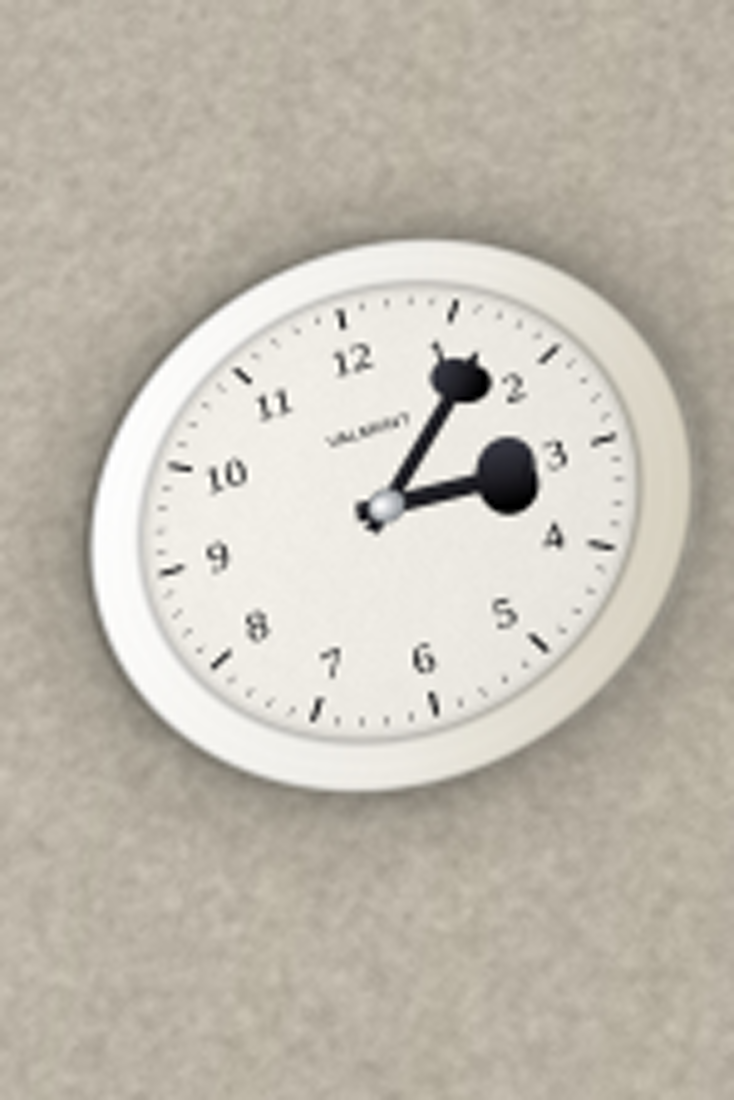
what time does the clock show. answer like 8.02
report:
3.07
